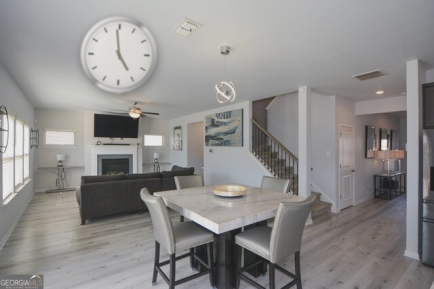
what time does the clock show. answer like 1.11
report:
4.59
